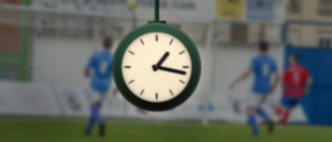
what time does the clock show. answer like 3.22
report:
1.17
